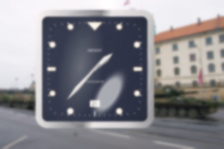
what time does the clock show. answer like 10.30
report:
1.37
